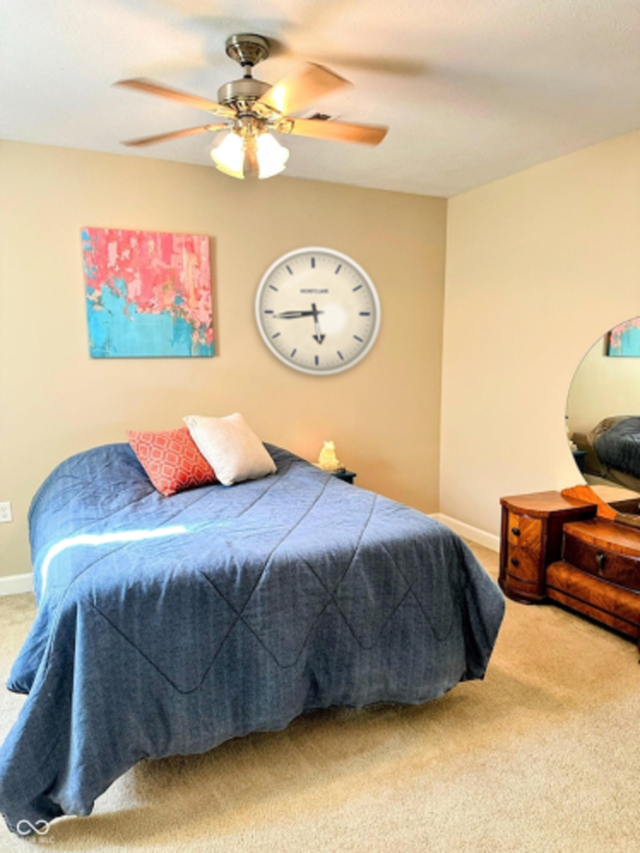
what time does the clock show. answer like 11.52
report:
5.44
